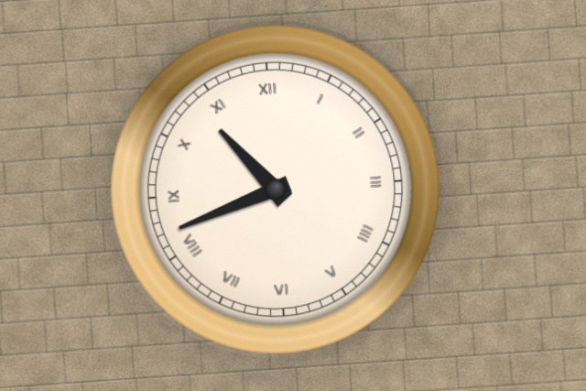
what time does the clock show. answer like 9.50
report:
10.42
